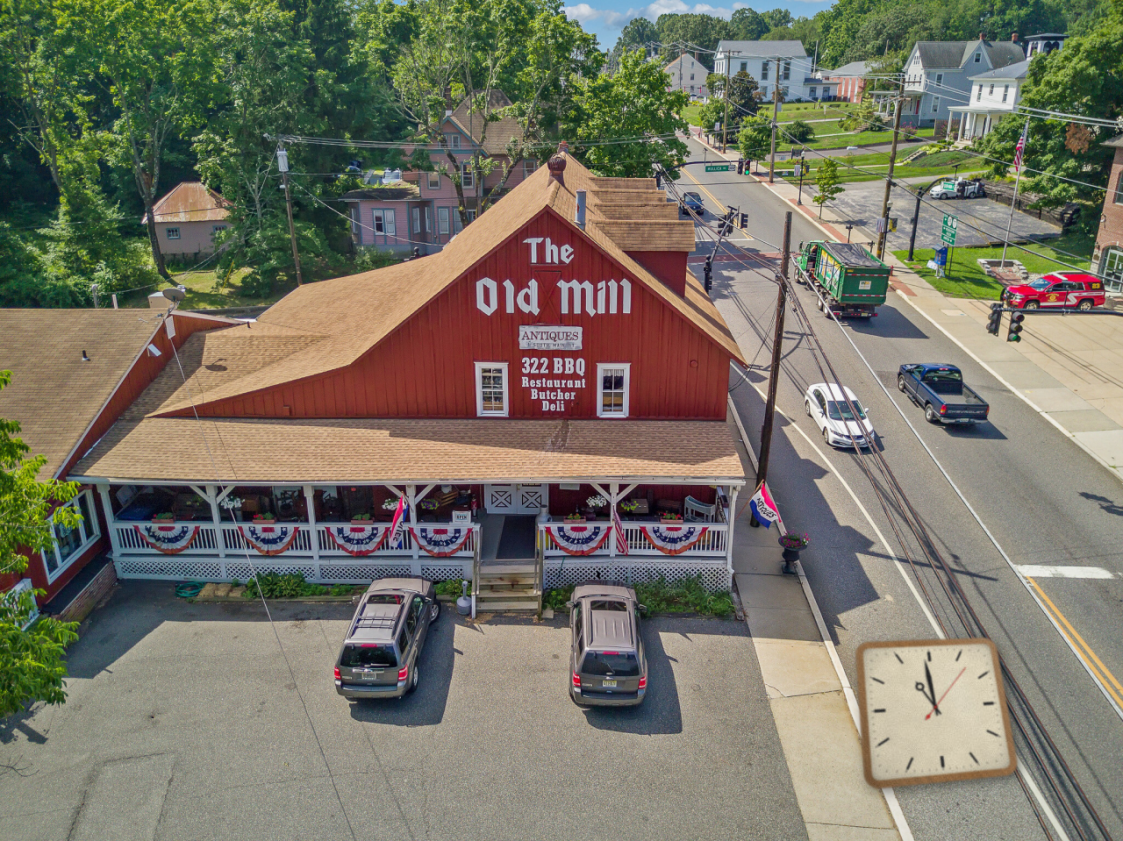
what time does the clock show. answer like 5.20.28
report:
10.59.07
